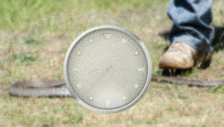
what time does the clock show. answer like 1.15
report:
8.37
